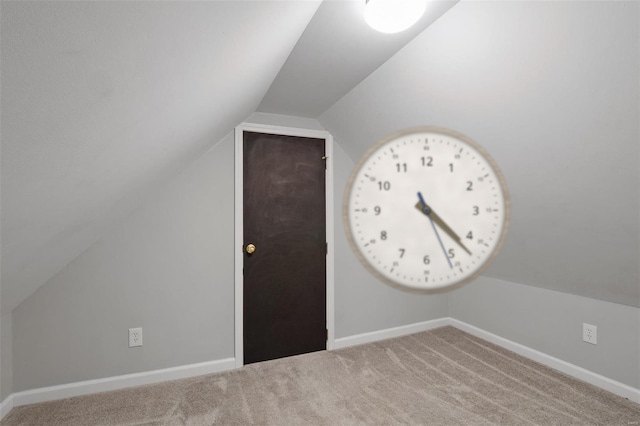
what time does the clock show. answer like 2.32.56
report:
4.22.26
